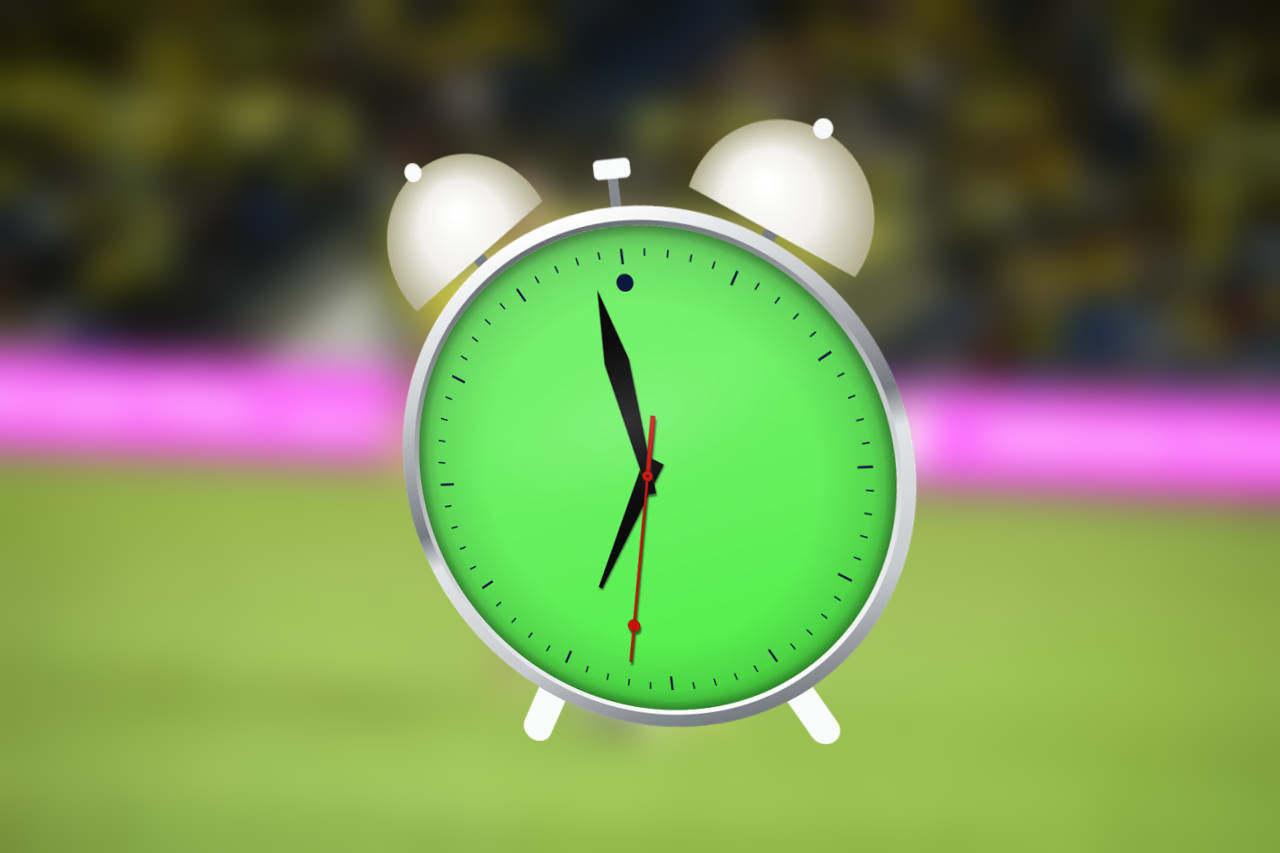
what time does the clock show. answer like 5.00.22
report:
6.58.32
